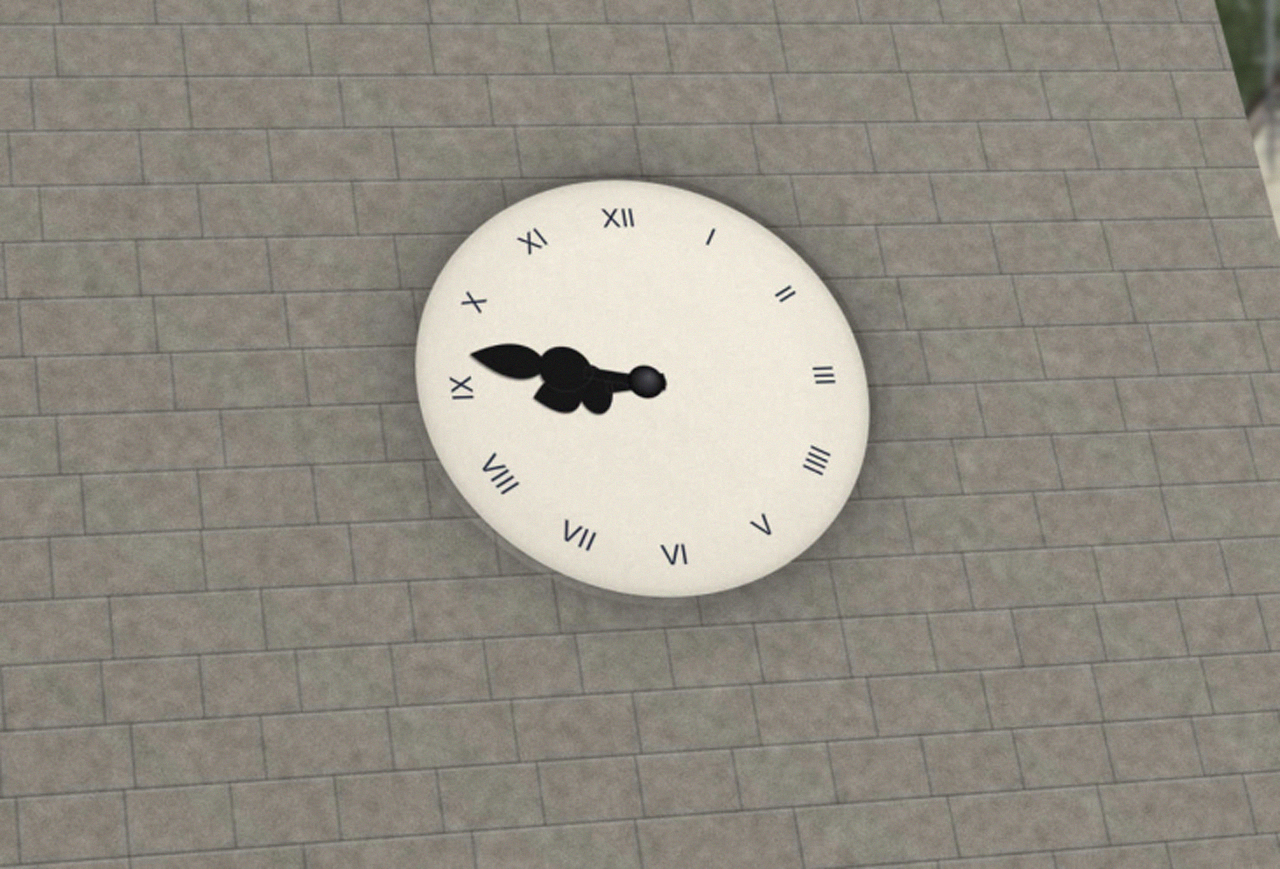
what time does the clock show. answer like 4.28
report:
8.47
